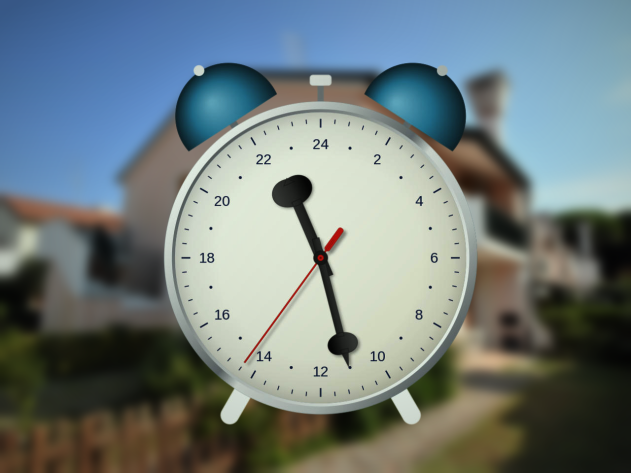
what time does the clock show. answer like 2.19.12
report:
22.27.36
